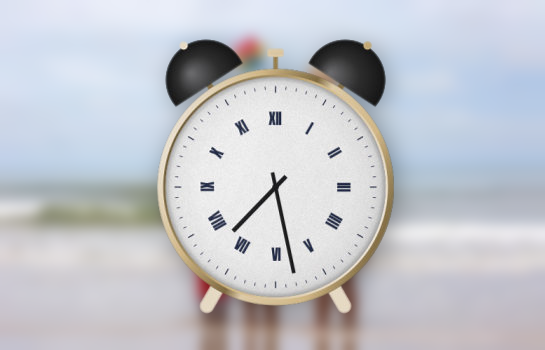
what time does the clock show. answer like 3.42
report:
7.28
